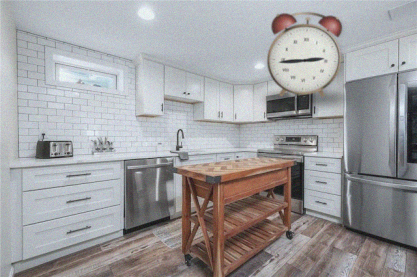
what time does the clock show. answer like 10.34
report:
2.44
